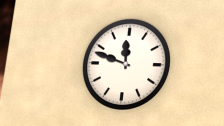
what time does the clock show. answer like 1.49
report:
11.48
